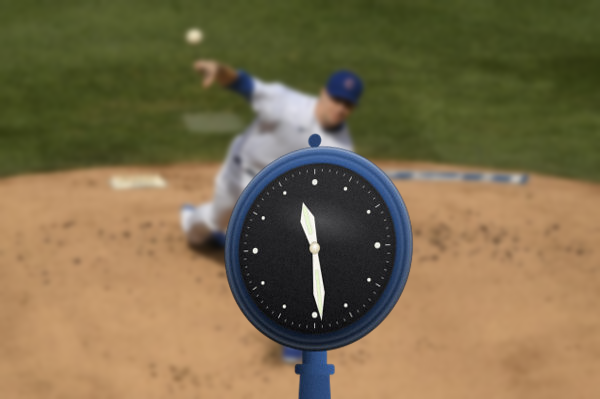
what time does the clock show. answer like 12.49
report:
11.29
